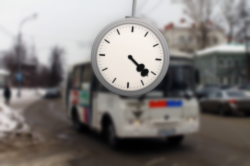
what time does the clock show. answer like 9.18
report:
4.22
